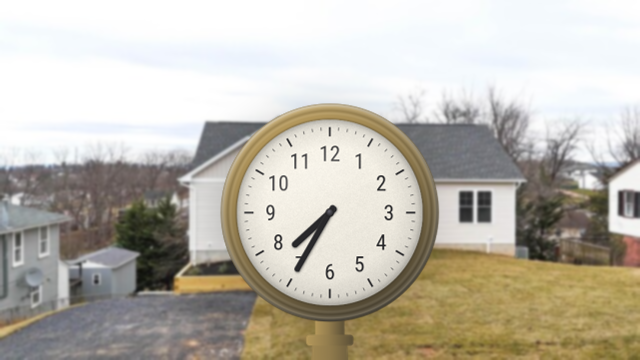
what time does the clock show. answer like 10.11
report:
7.35
